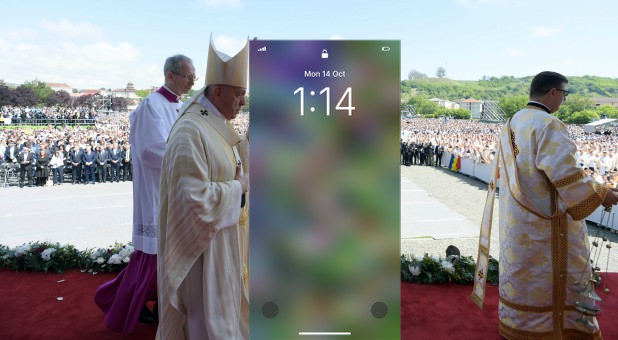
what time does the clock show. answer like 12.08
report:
1.14
